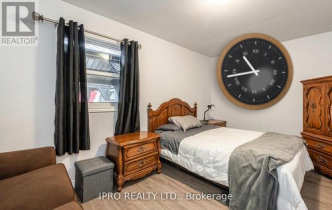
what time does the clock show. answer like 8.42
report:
10.43
